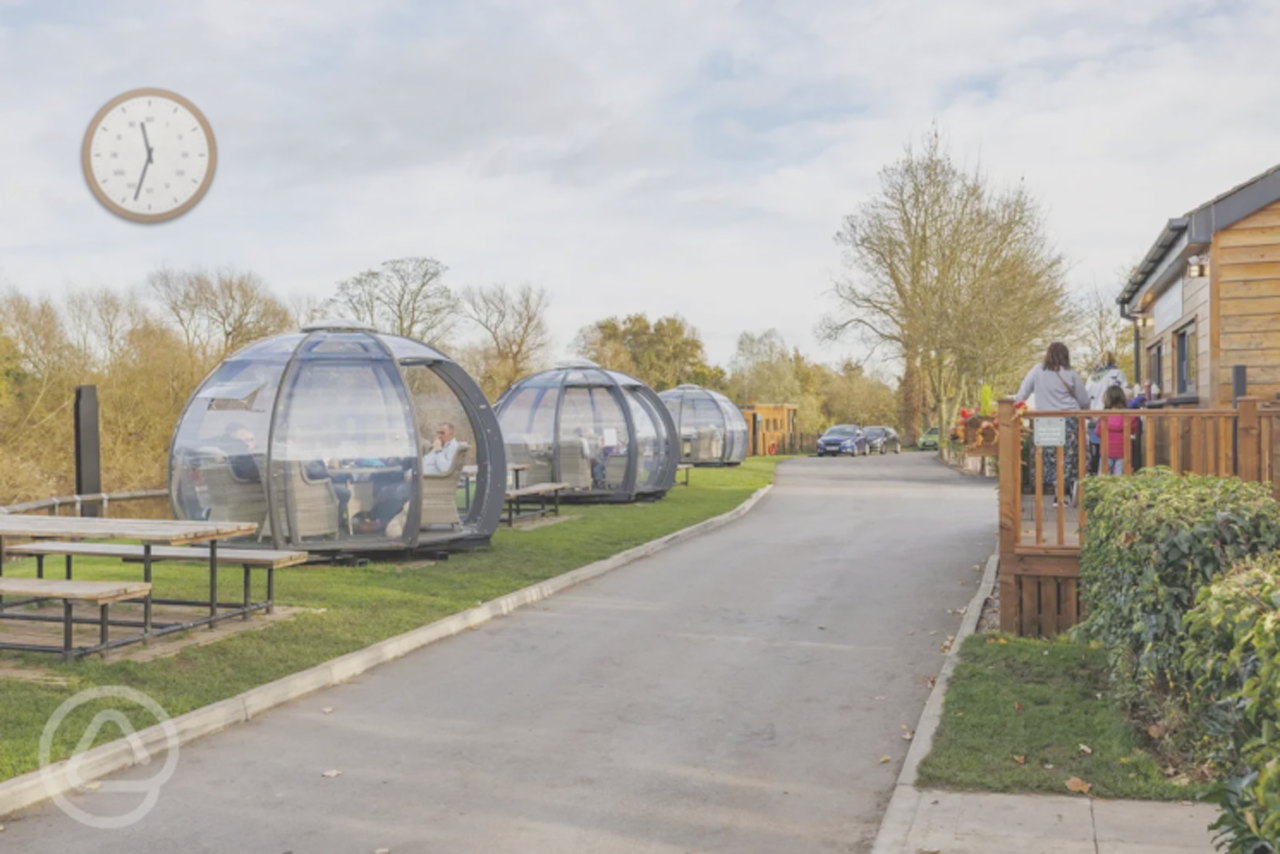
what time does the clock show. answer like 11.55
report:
11.33
